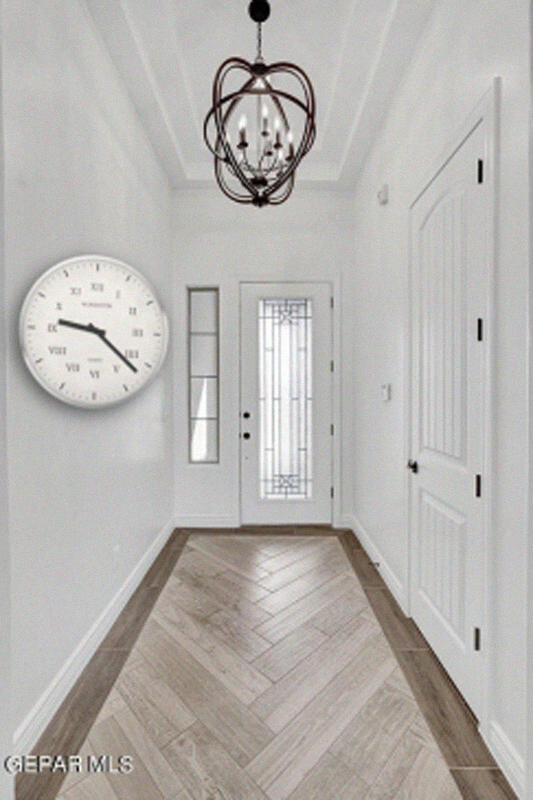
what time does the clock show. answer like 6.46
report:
9.22
